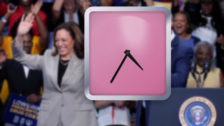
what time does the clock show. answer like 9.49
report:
4.35
